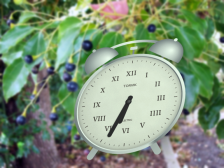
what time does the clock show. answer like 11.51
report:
6.34
